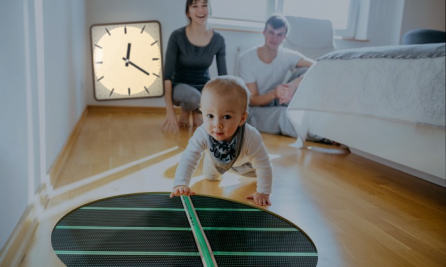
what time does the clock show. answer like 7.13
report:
12.21
